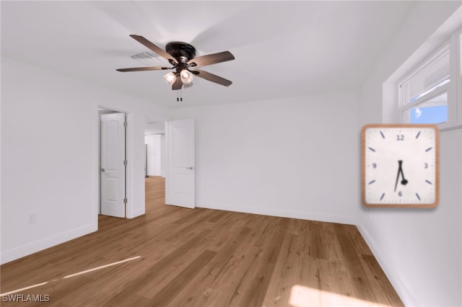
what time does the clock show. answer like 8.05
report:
5.32
